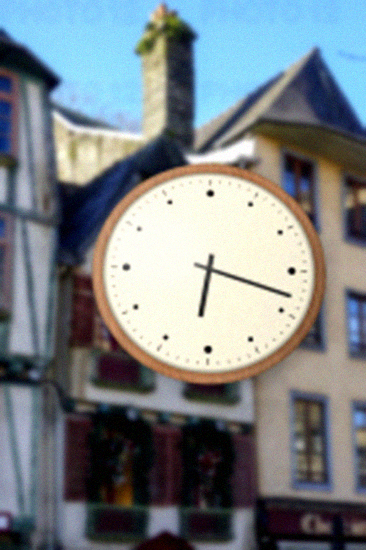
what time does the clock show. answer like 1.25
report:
6.18
